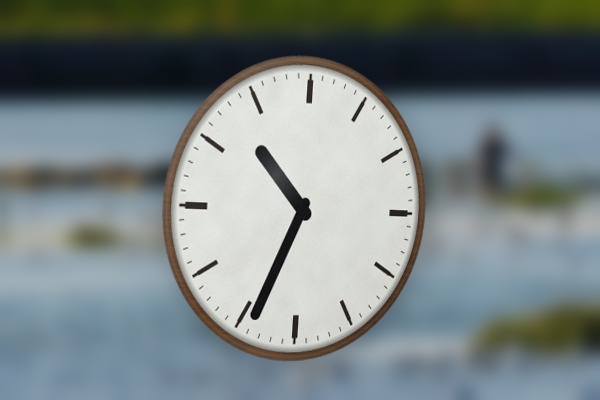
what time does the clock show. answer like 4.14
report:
10.34
